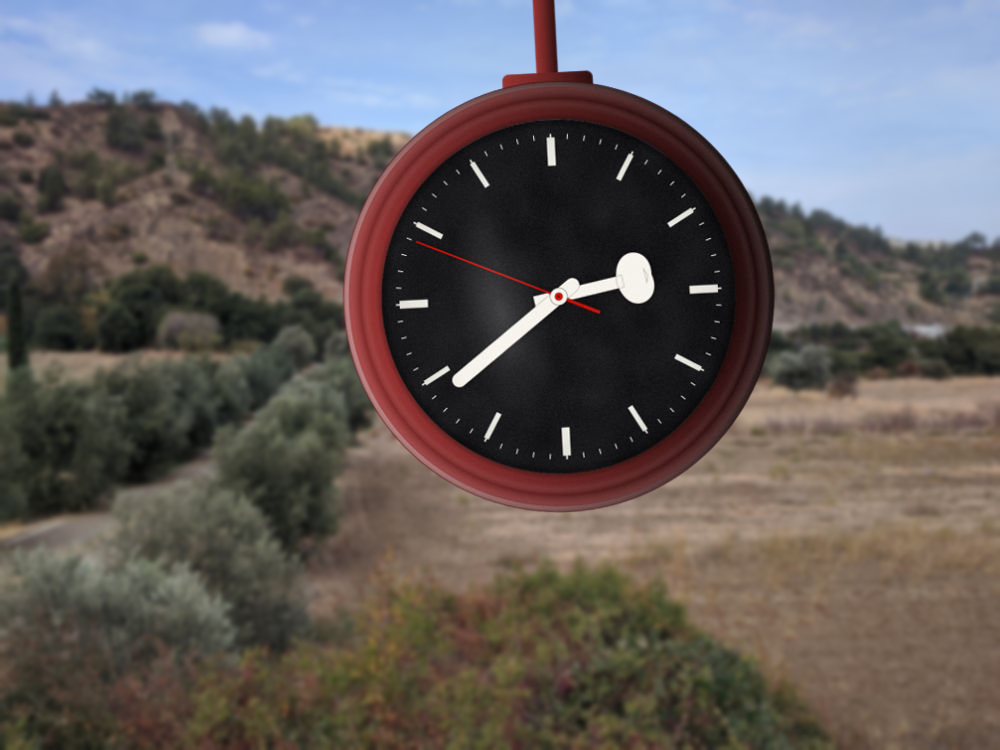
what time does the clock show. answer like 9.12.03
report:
2.38.49
